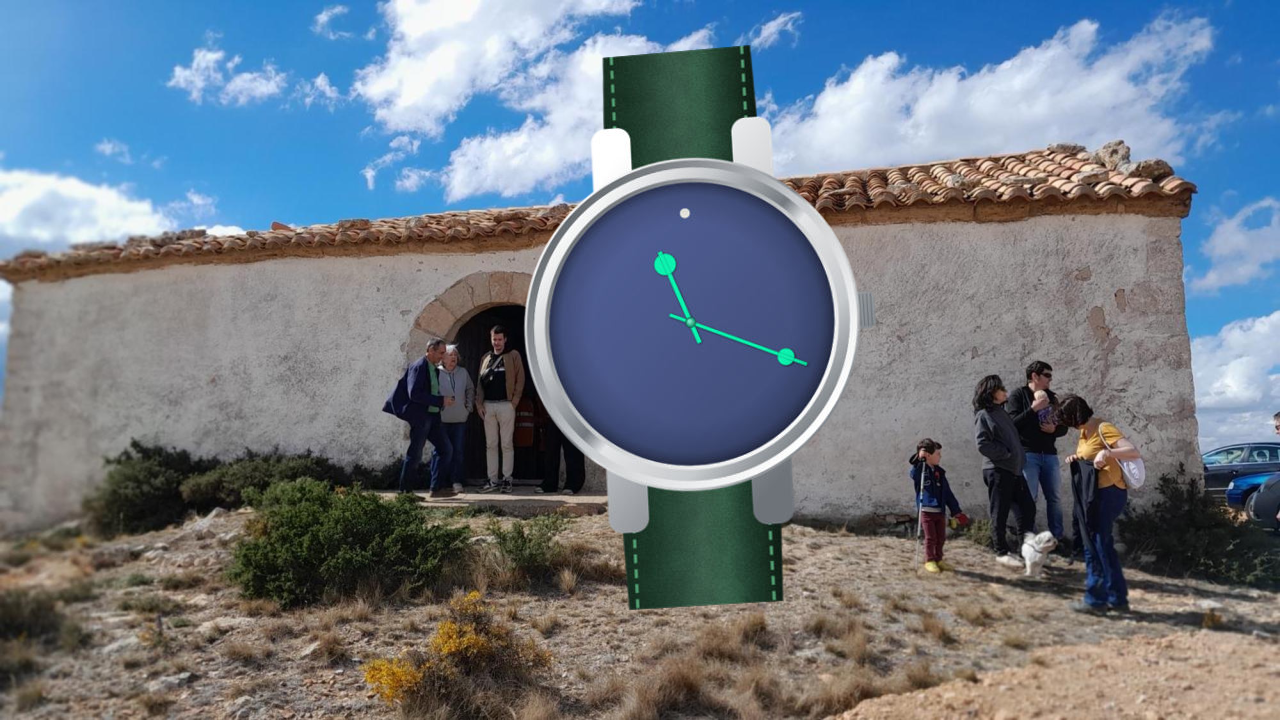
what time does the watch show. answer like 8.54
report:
11.19
